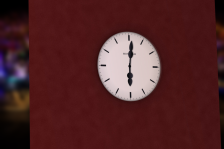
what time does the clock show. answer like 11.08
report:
6.01
